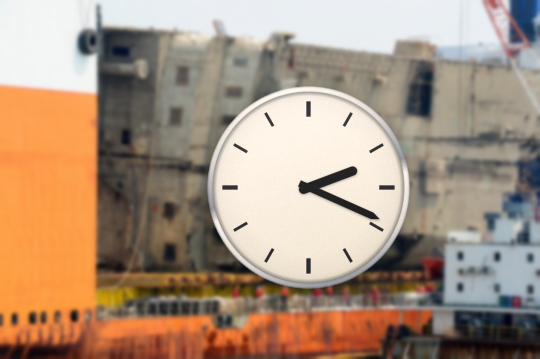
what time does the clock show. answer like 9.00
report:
2.19
